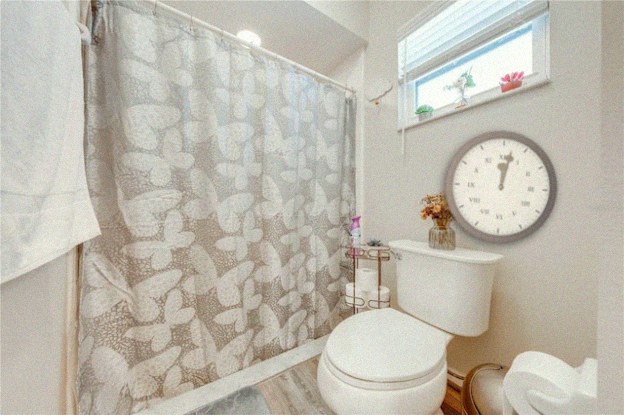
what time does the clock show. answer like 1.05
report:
12.02
